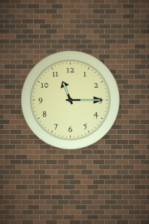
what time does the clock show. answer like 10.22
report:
11.15
